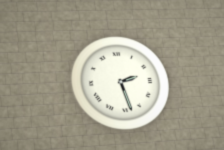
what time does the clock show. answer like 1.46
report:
2.28
